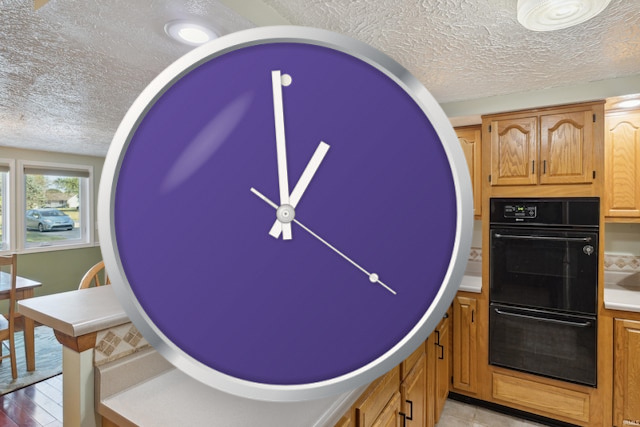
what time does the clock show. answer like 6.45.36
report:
12.59.21
